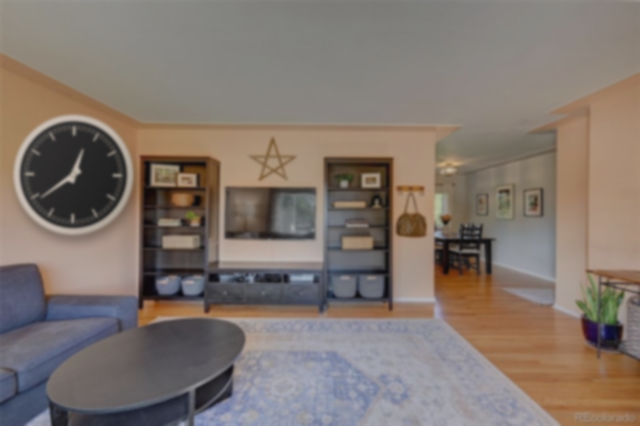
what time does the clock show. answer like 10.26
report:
12.39
